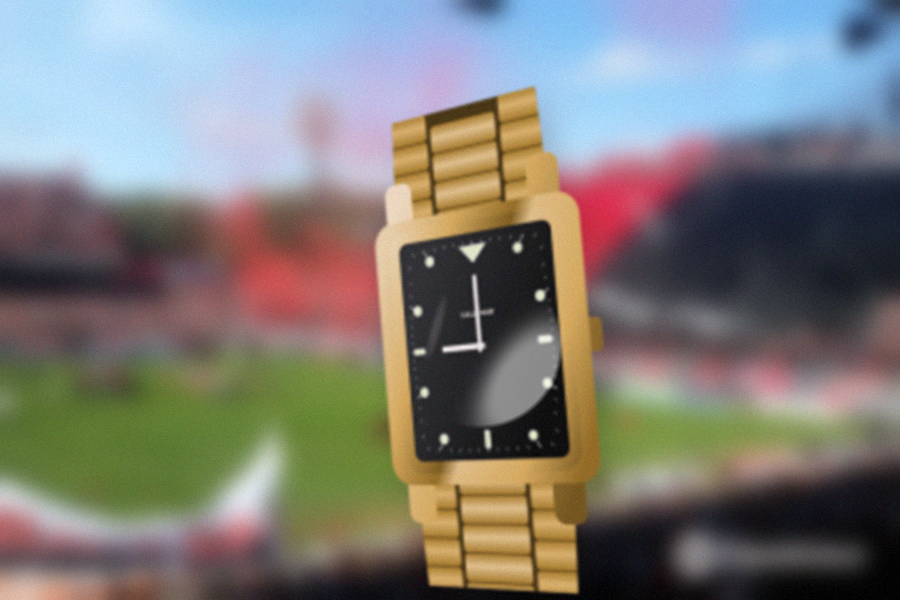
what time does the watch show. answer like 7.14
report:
9.00
